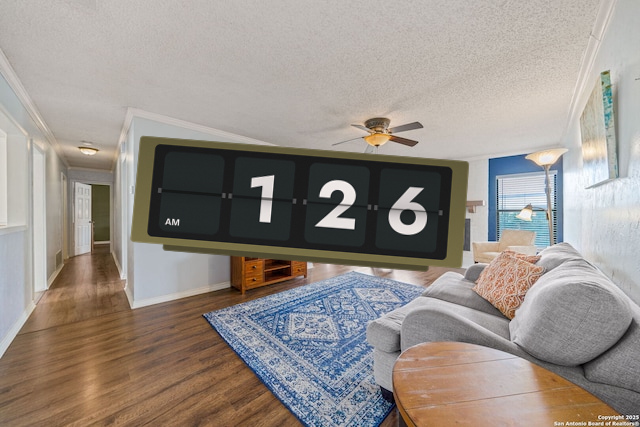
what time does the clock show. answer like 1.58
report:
1.26
